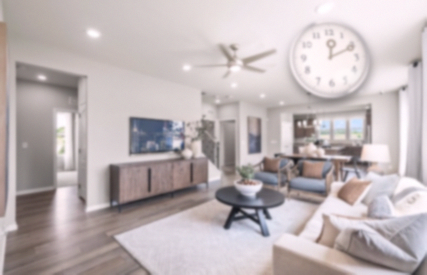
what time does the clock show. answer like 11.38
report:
12.11
